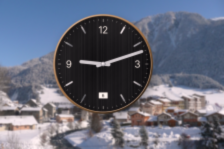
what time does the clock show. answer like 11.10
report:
9.12
